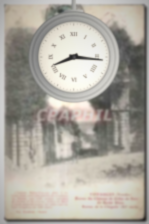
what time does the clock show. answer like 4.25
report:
8.16
